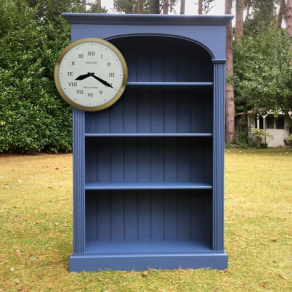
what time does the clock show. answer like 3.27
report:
8.20
